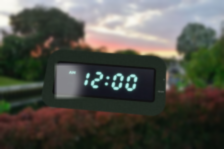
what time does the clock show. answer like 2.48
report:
12.00
